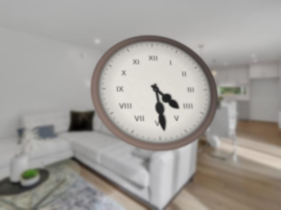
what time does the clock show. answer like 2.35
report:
4.29
